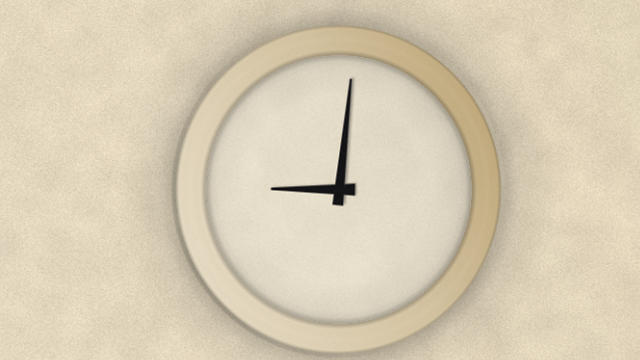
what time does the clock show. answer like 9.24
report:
9.01
